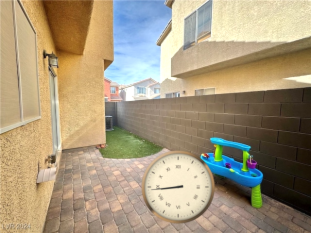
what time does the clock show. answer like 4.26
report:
8.44
